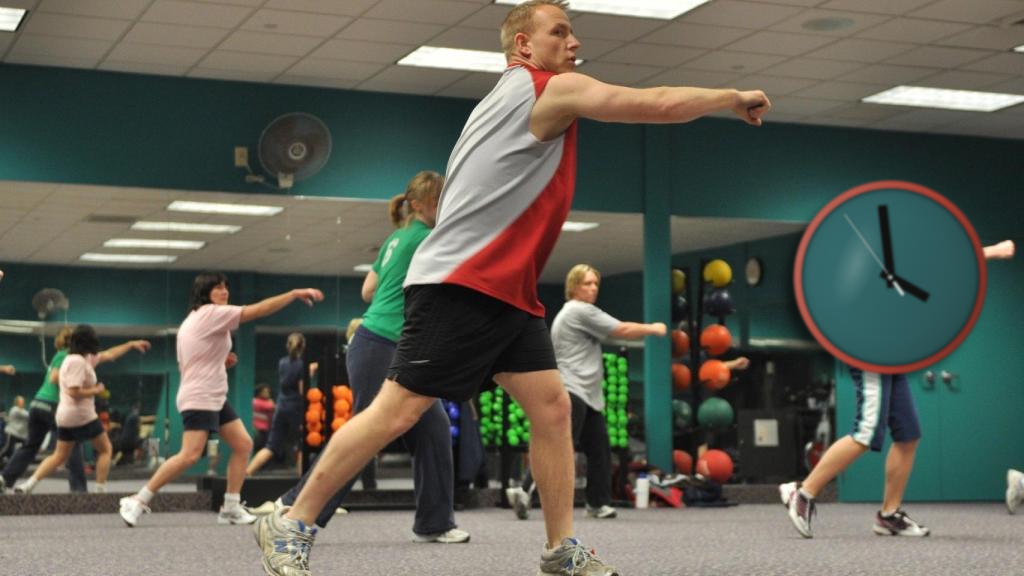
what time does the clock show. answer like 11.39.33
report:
3.58.54
